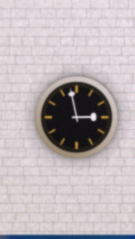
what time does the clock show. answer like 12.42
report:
2.58
